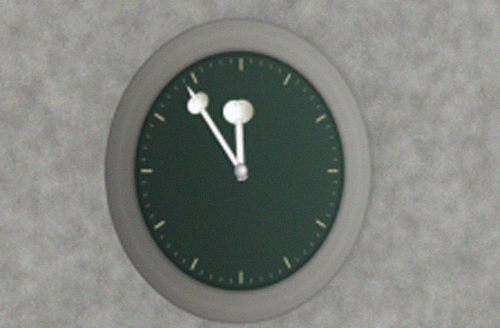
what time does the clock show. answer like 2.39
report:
11.54
